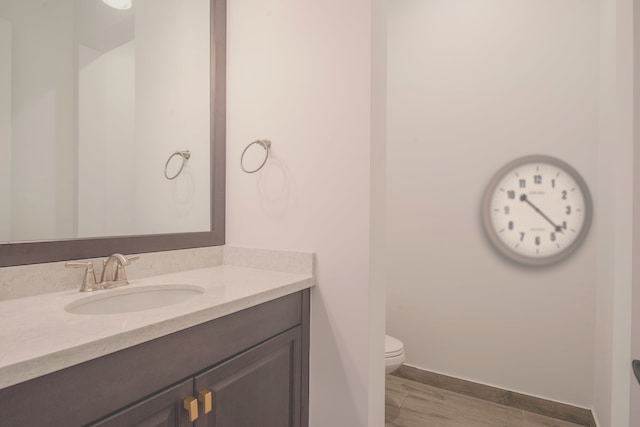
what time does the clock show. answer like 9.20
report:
10.22
